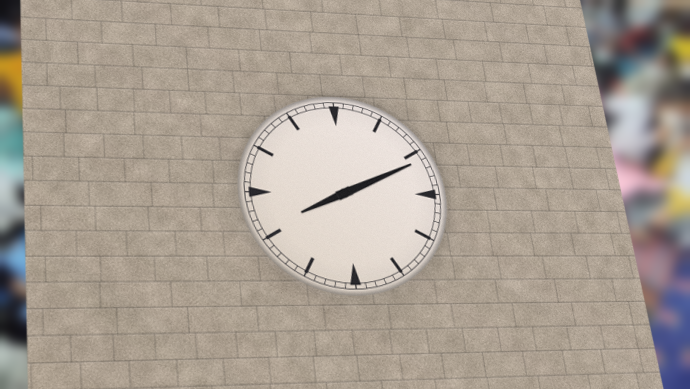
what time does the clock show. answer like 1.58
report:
8.11
